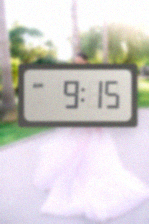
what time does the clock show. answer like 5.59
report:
9.15
